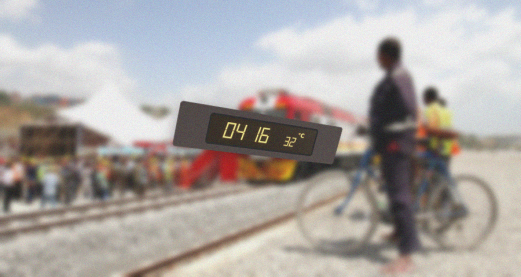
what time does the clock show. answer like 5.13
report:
4.16
